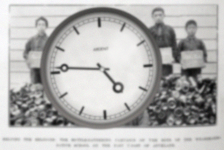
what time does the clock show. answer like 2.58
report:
4.46
